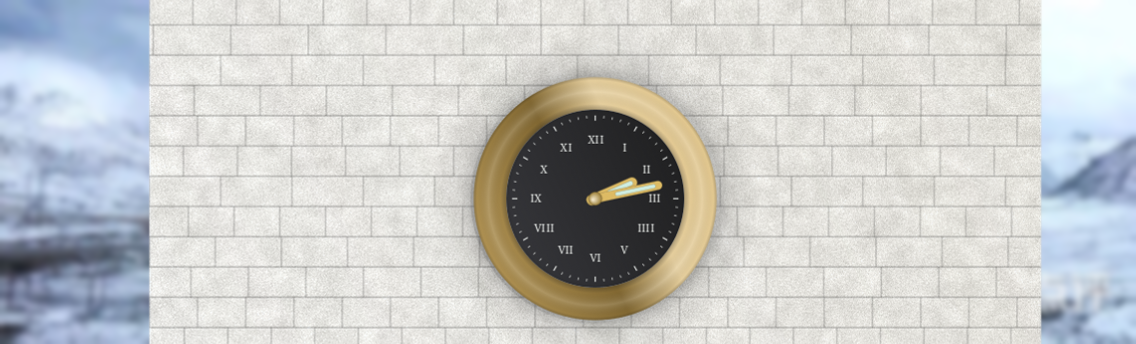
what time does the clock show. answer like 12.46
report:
2.13
